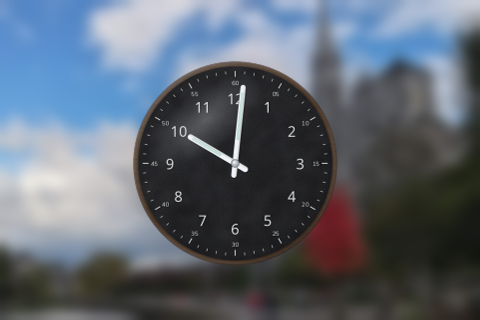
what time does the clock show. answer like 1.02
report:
10.01
